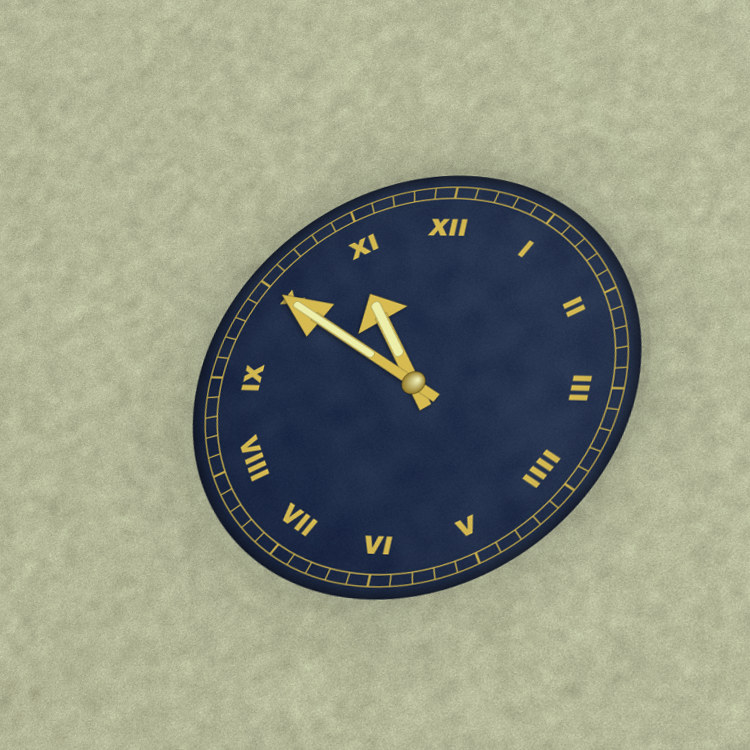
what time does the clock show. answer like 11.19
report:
10.50
